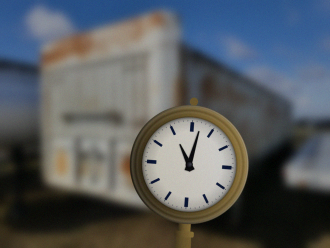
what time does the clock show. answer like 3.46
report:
11.02
